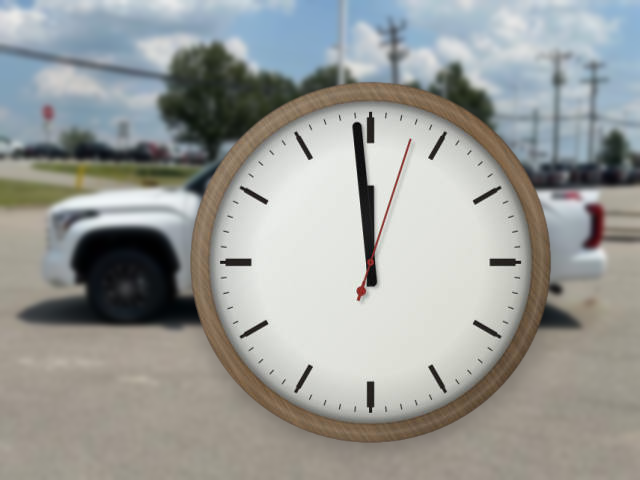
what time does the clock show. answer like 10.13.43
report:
11.59.03
